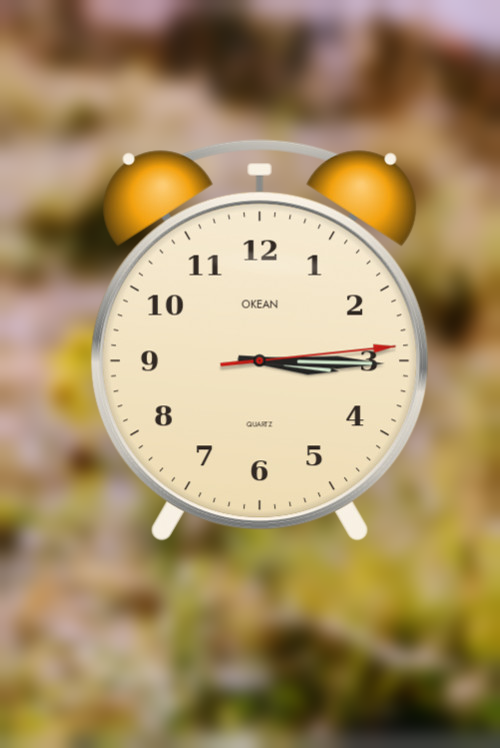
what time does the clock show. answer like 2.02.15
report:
3.15.14
